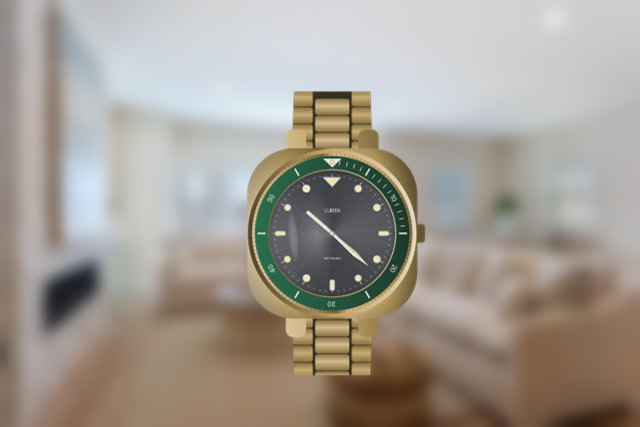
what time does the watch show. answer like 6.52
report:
10.22
